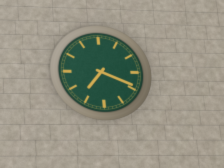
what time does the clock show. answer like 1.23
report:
7.19
